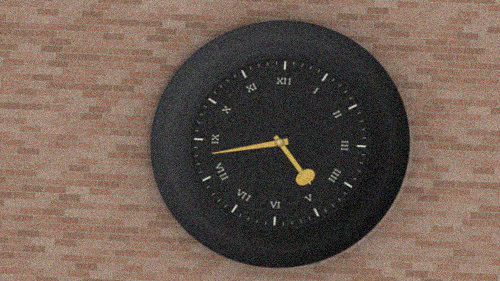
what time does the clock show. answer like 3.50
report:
4.43
